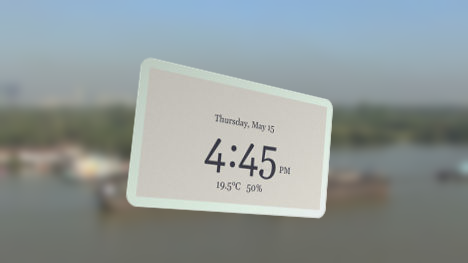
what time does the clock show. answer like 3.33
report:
4.45
